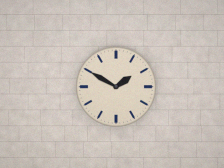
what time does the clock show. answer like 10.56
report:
1.50
